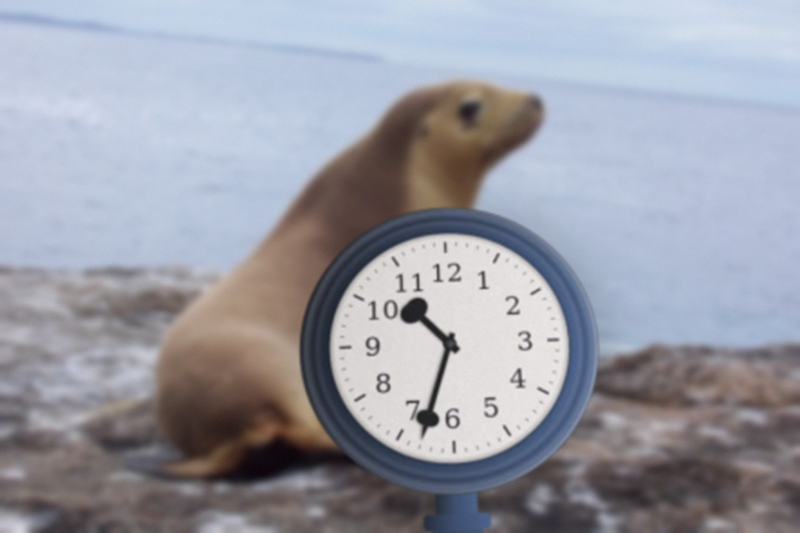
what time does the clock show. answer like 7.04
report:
10.33
